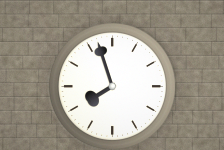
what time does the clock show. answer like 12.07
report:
7.57
